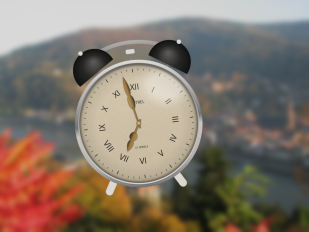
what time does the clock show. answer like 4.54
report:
6.58
